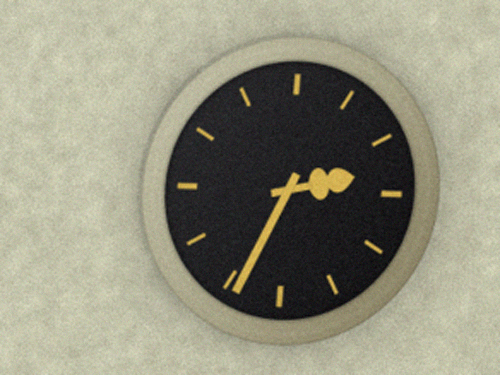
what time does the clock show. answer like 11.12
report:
2.34
